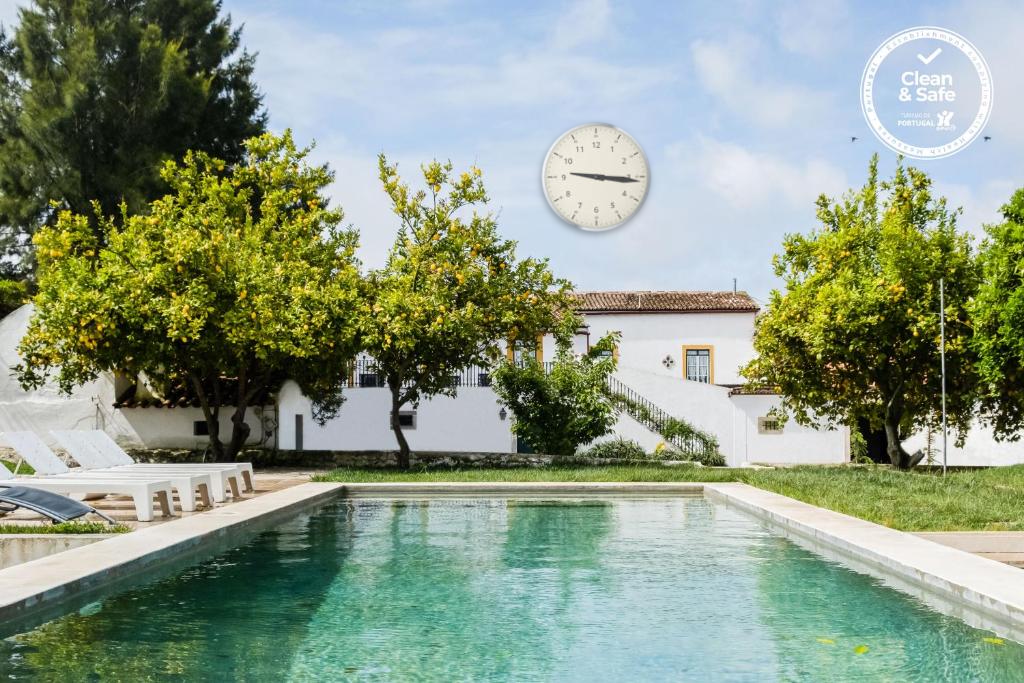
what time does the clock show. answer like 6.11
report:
9.16
